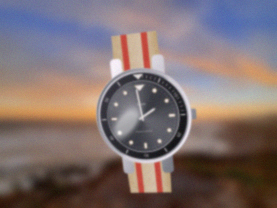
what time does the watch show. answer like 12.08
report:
1.59
